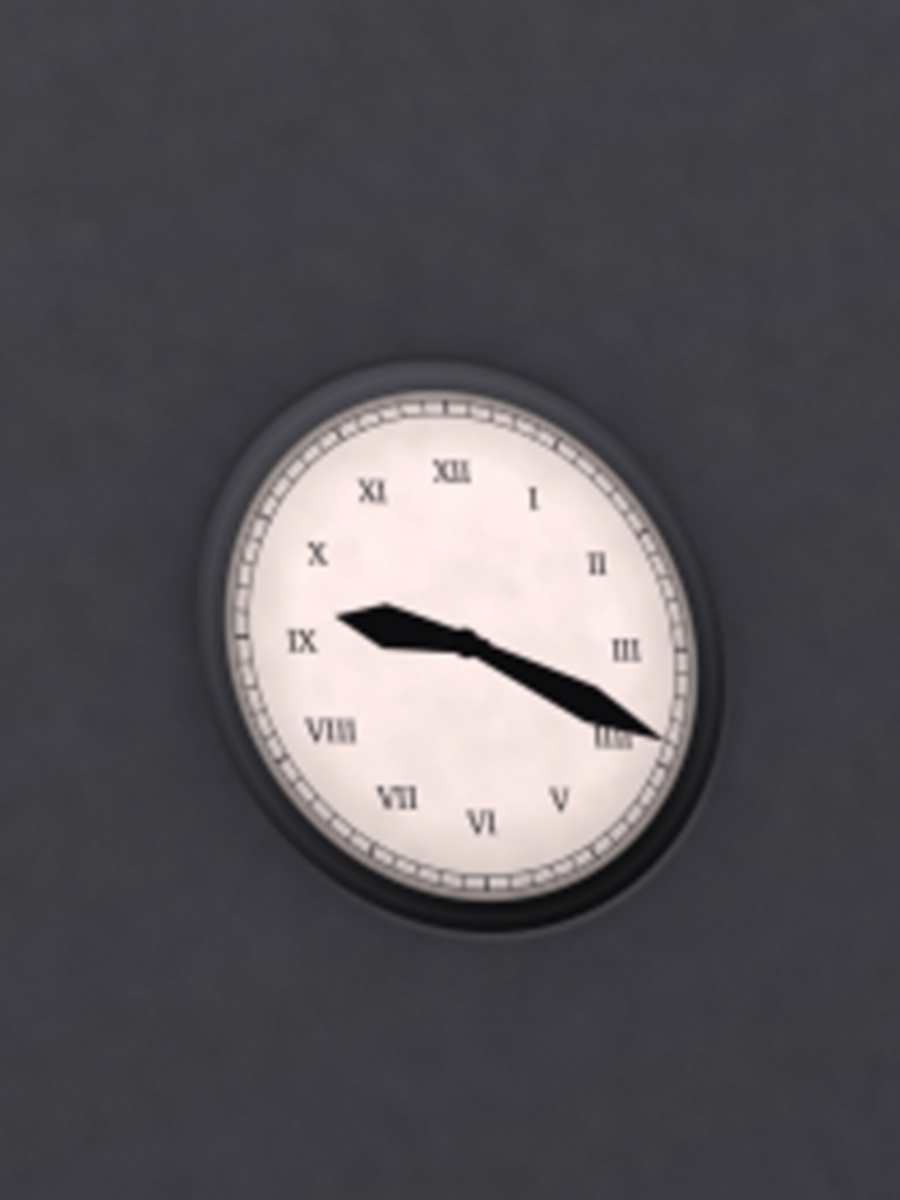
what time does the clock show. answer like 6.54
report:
9.19
